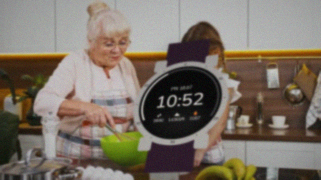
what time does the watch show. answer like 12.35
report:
10.52
